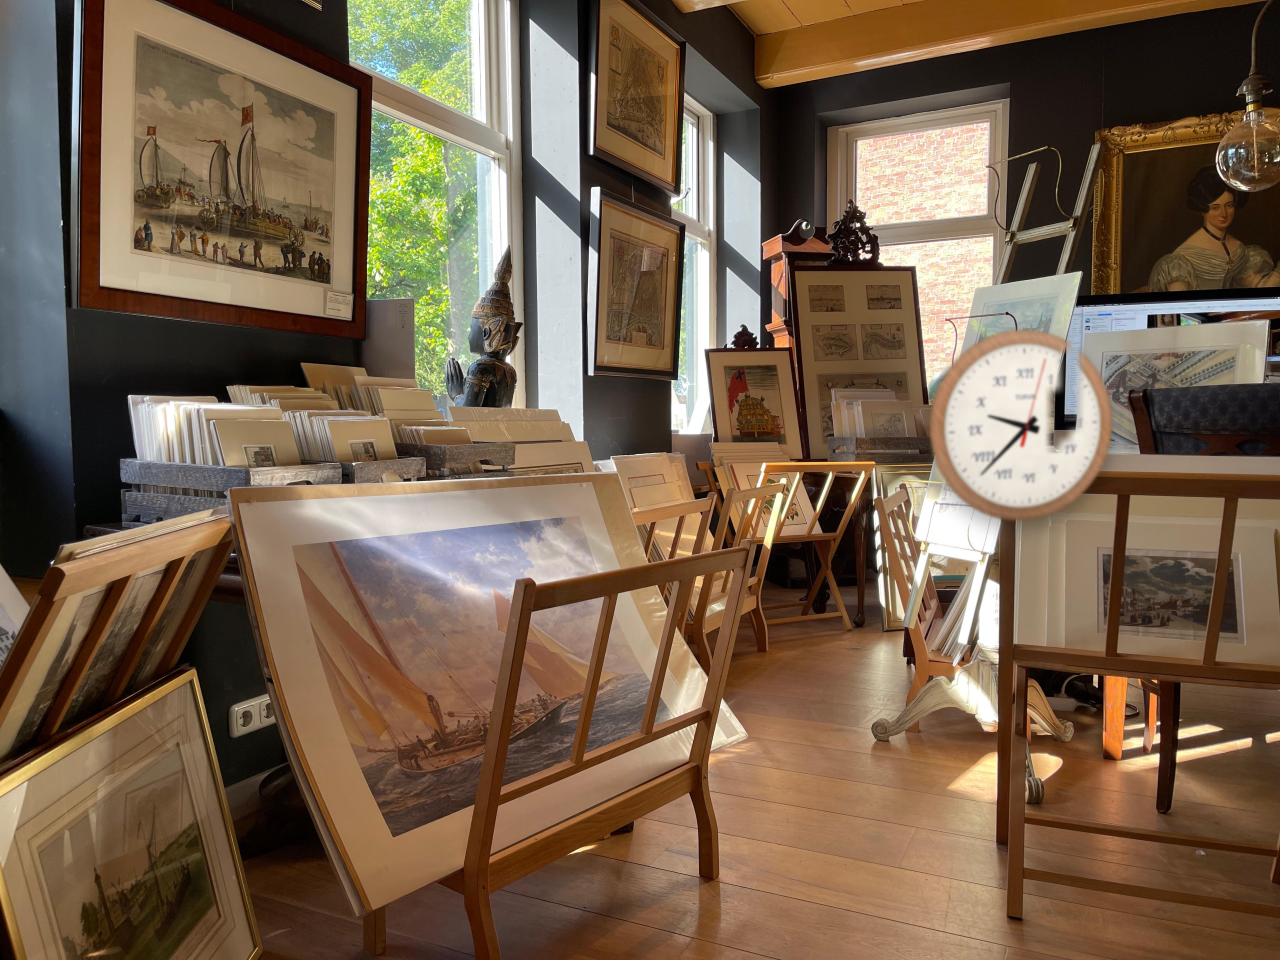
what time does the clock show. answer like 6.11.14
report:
9.38.03
